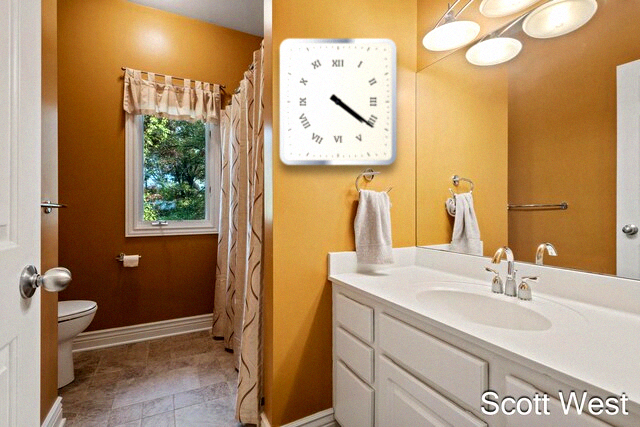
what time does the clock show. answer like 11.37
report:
4.21
